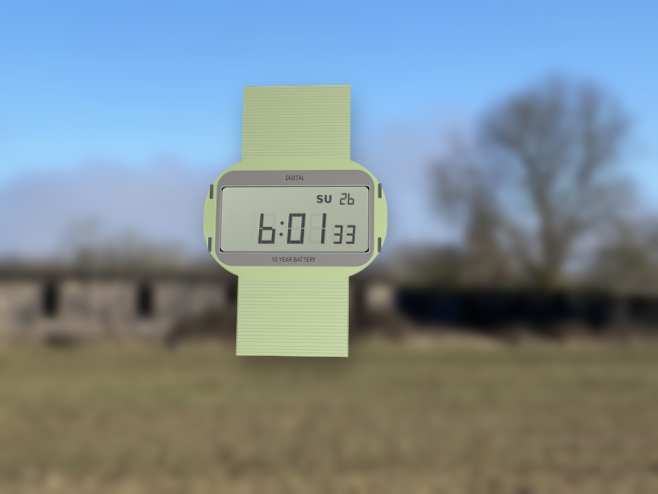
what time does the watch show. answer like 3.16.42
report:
6.01.33
